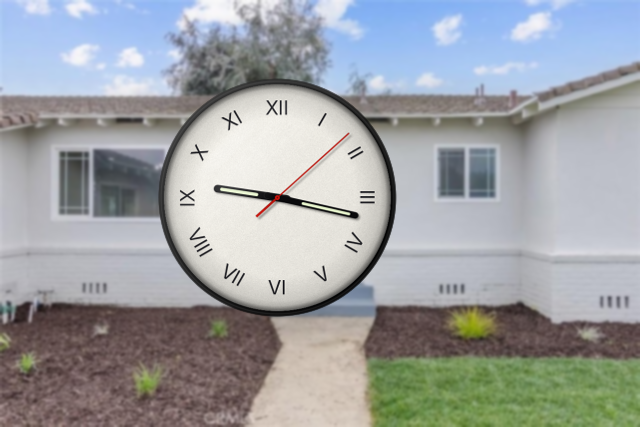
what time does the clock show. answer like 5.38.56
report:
9.17.08
